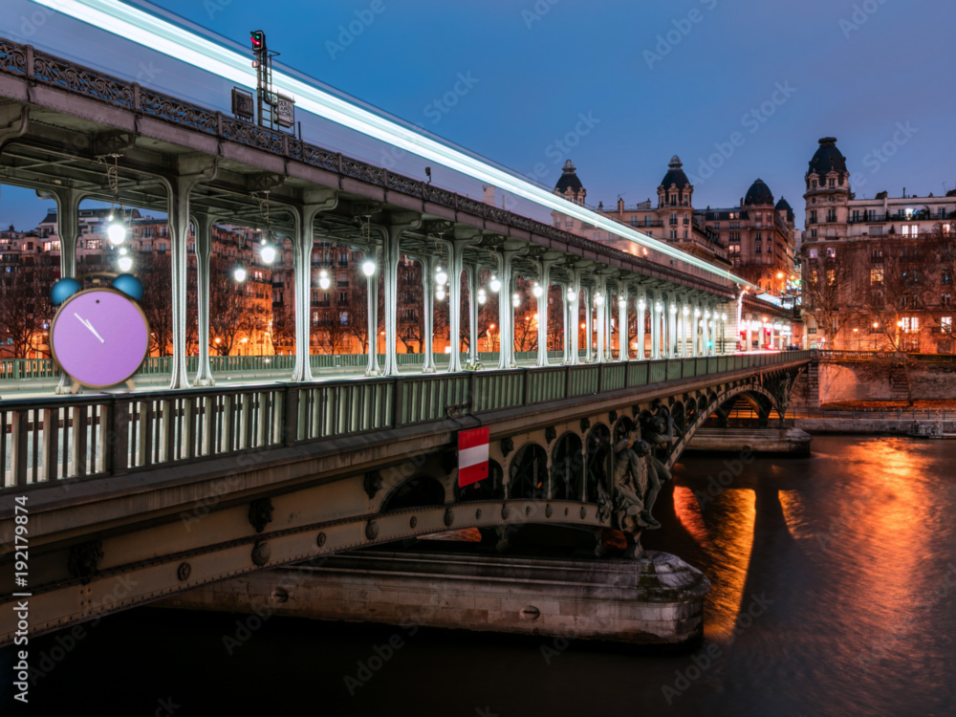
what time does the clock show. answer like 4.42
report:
10.53
